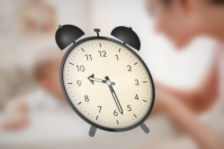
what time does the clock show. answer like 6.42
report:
9.28
